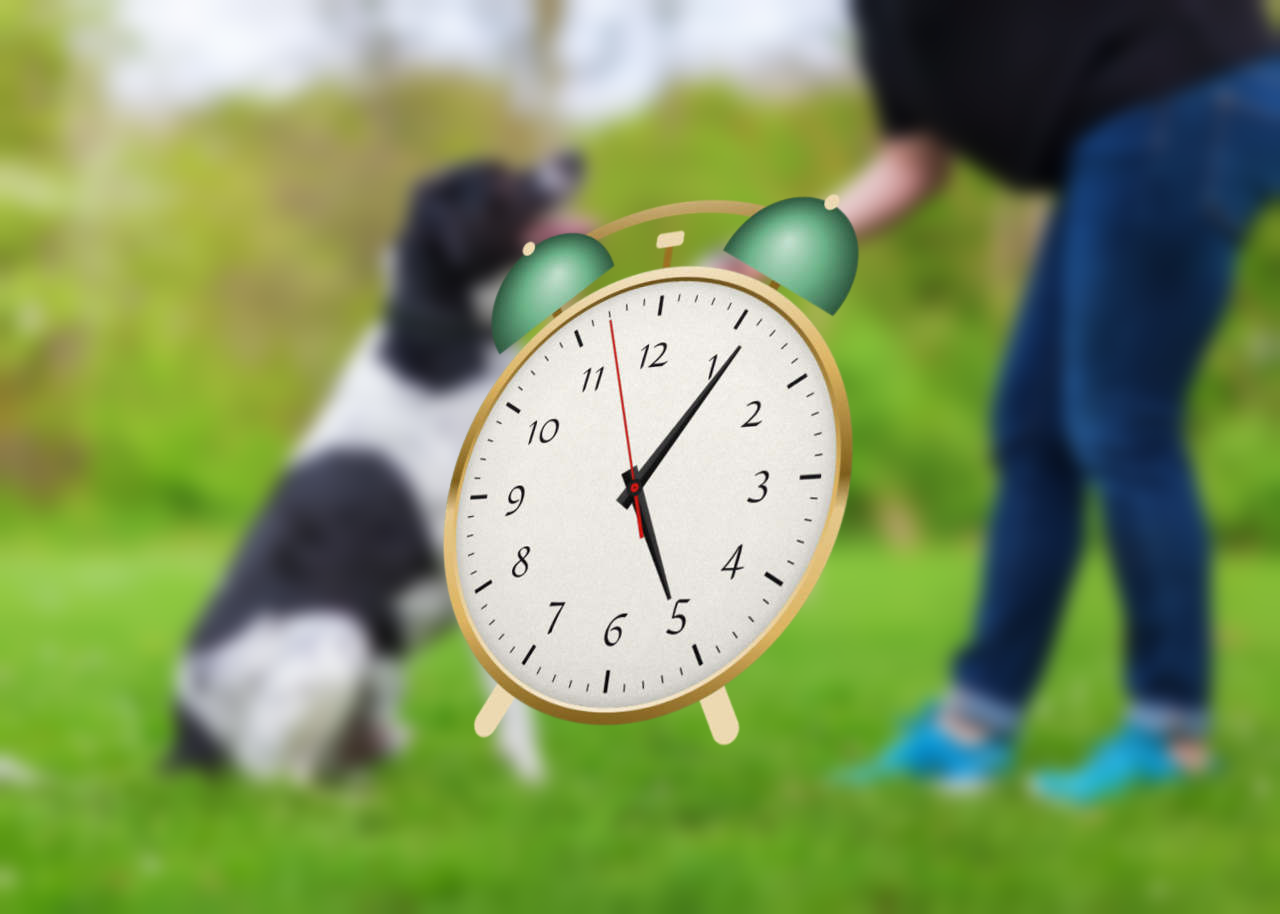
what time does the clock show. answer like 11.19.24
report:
5.05.57
